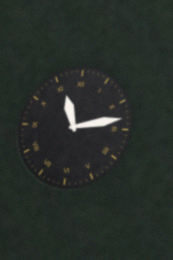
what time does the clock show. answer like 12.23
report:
11.13
